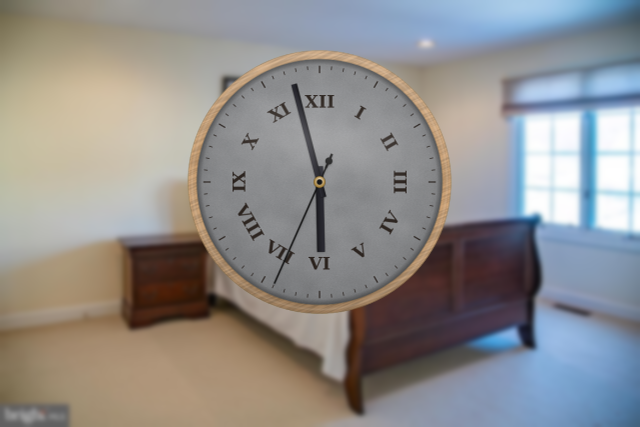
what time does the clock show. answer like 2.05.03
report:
5.57.34
